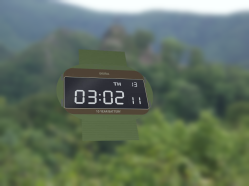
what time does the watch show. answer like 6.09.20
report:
3.02.11
